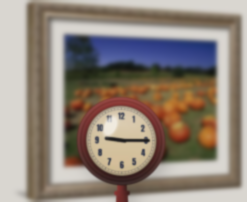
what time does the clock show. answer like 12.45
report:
9.15
